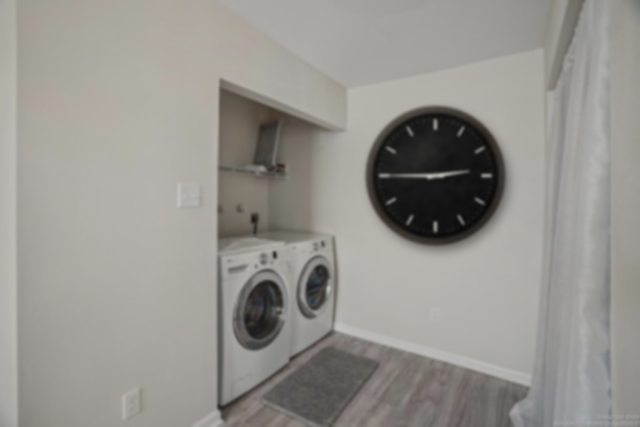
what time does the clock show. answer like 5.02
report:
2.45
